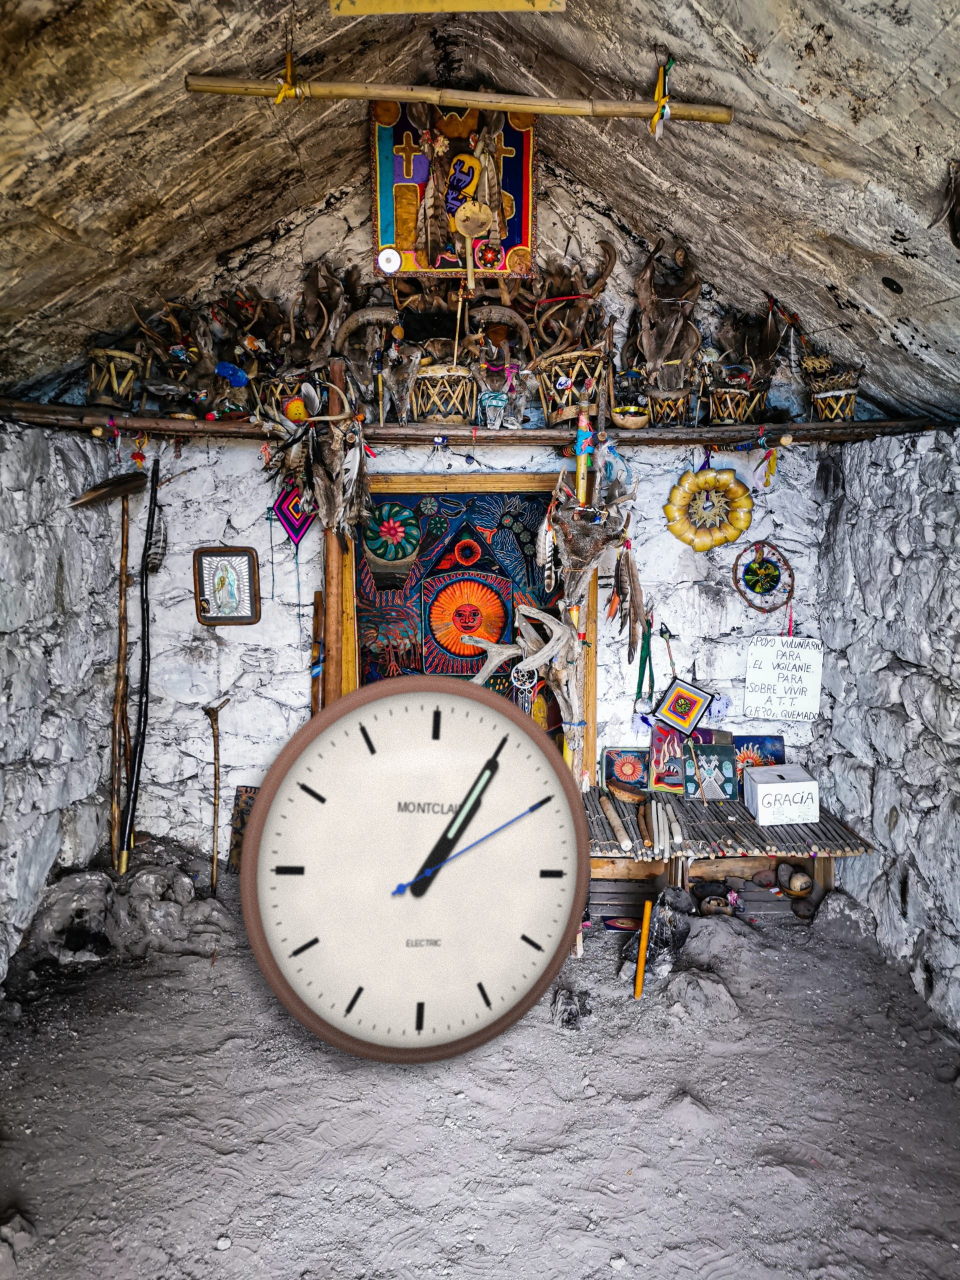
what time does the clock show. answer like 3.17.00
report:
1.05.10
